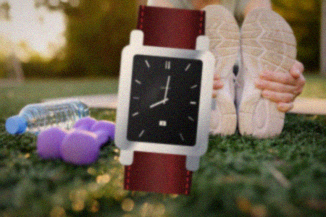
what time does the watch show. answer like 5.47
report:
8.01
